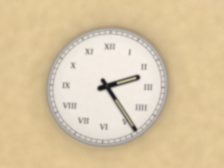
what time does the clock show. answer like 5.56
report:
2.24
